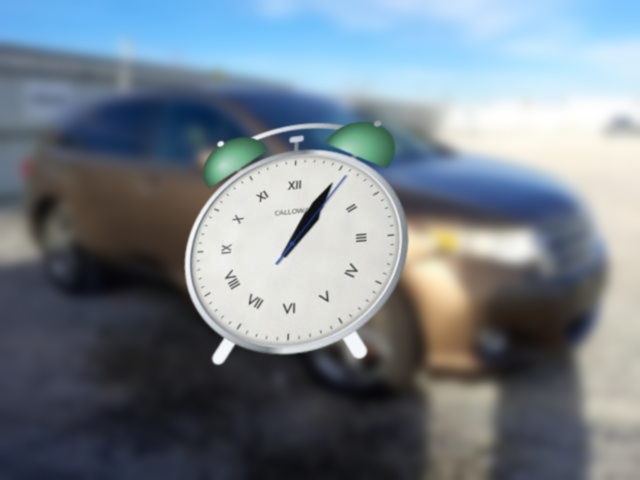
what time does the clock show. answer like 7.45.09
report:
1.05.06
